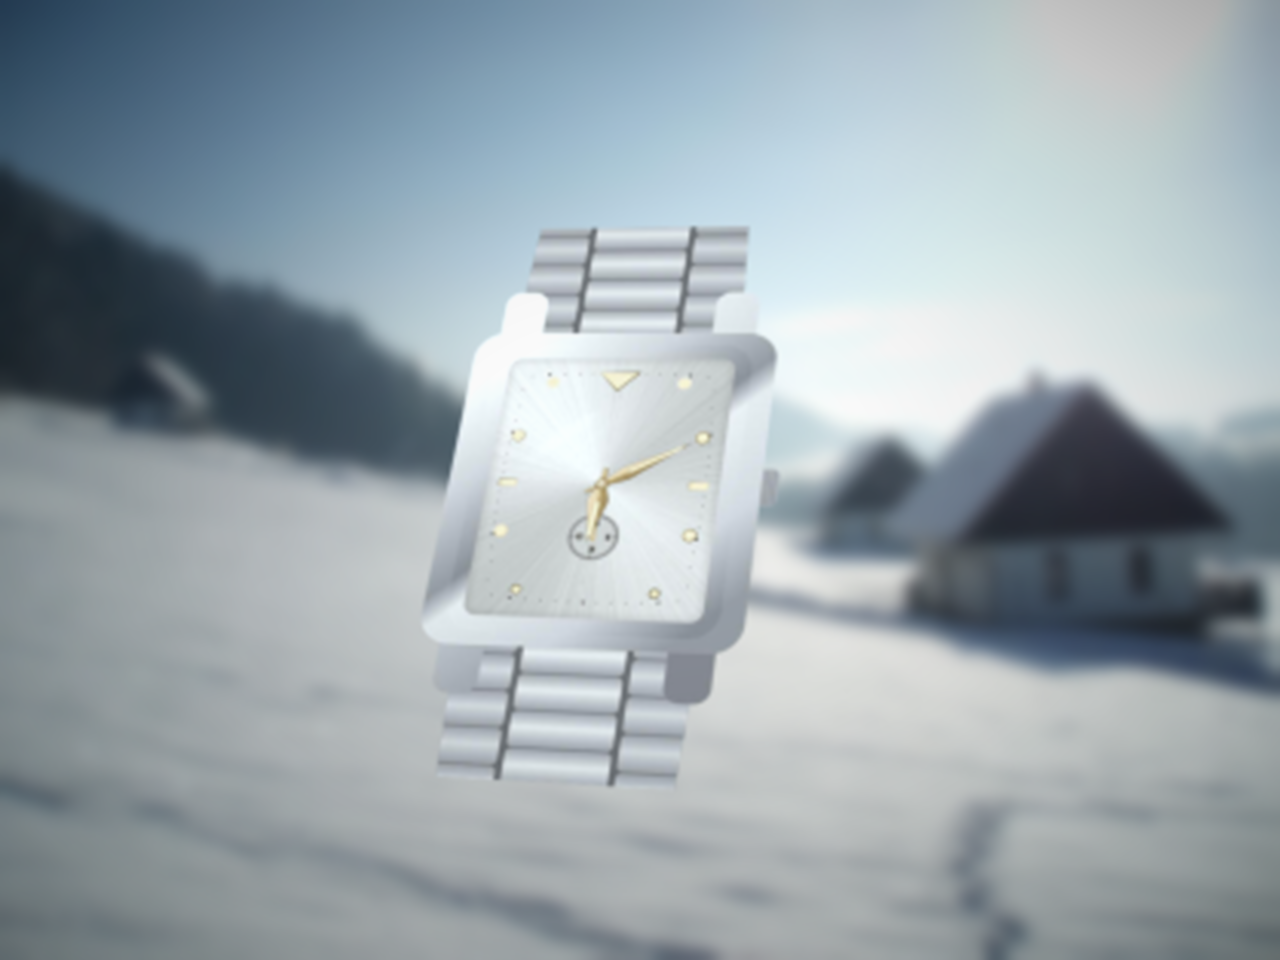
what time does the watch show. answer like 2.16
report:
6.10
